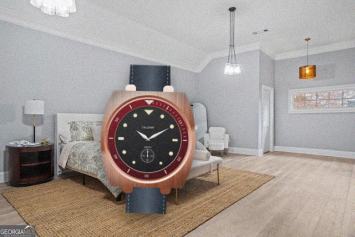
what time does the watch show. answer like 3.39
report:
10.10
